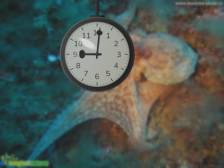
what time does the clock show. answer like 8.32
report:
9.01
